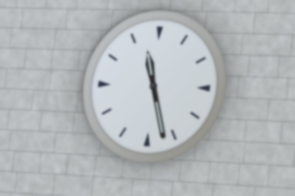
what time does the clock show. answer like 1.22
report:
11.27
